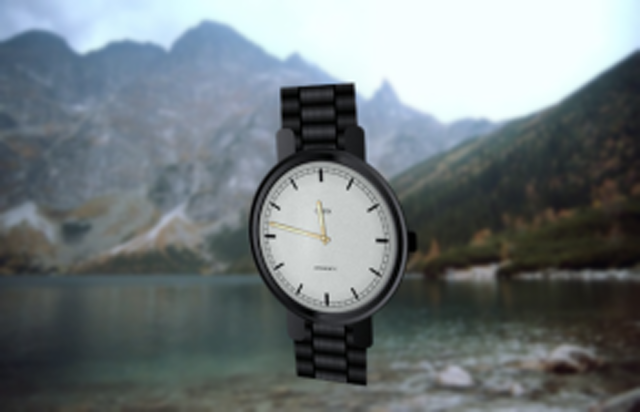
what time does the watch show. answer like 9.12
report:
11.47
